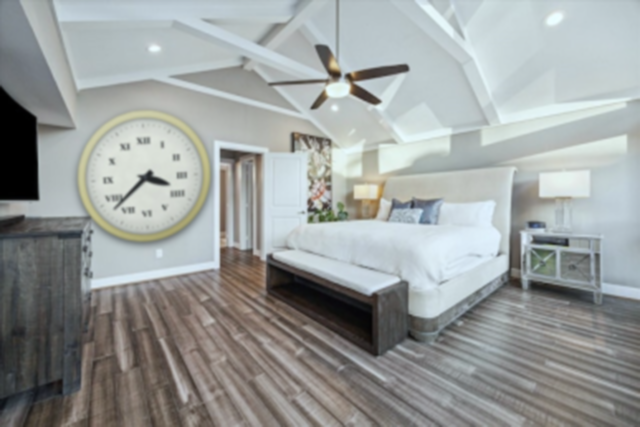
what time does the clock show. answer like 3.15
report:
3.38
